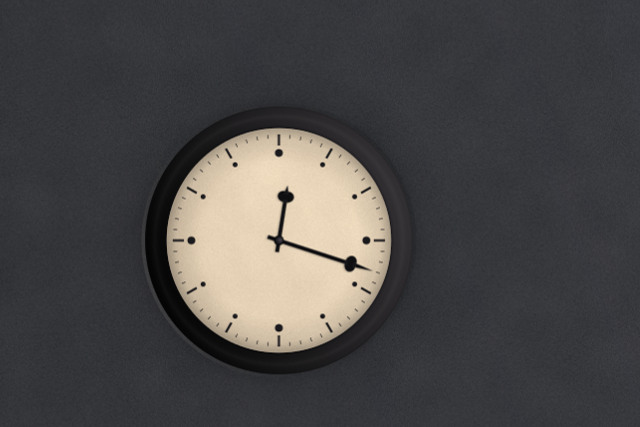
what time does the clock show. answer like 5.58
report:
12.18
